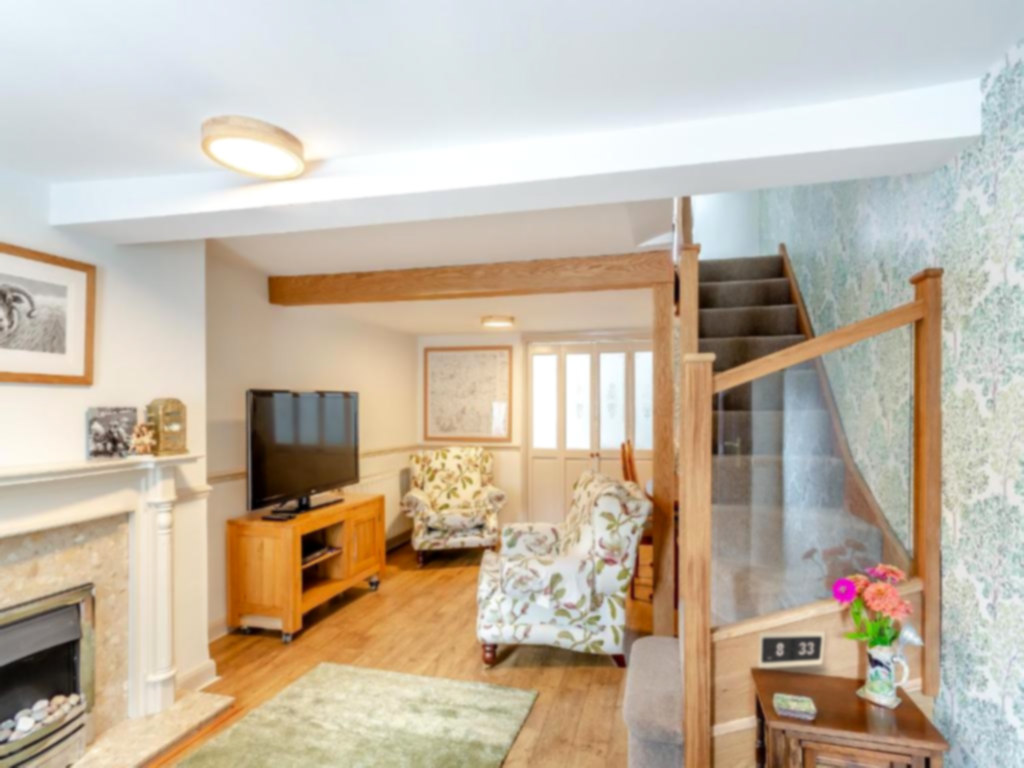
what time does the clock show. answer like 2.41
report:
8.33
